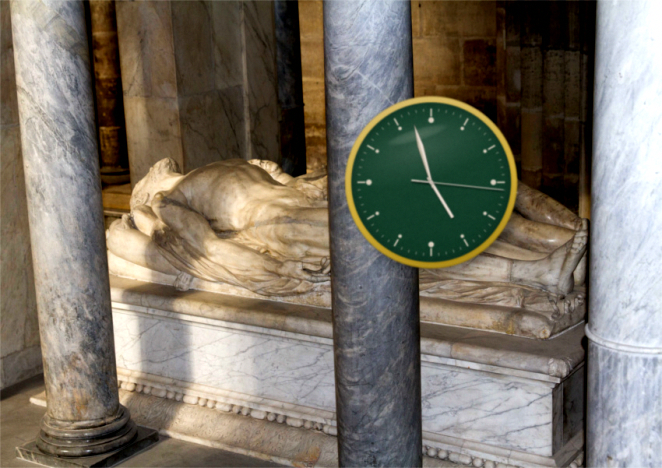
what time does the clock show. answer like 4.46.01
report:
4.57.16
